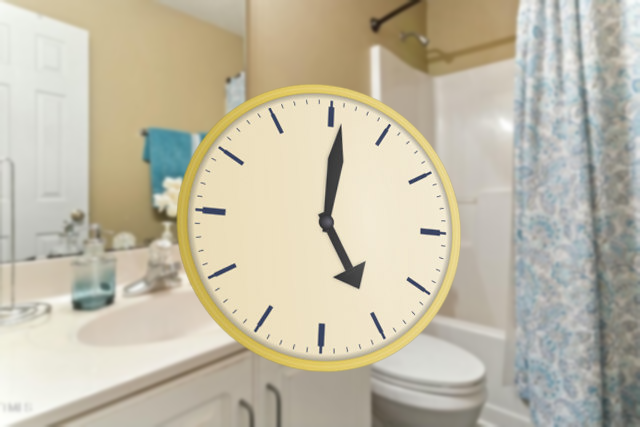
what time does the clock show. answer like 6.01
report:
5.01
